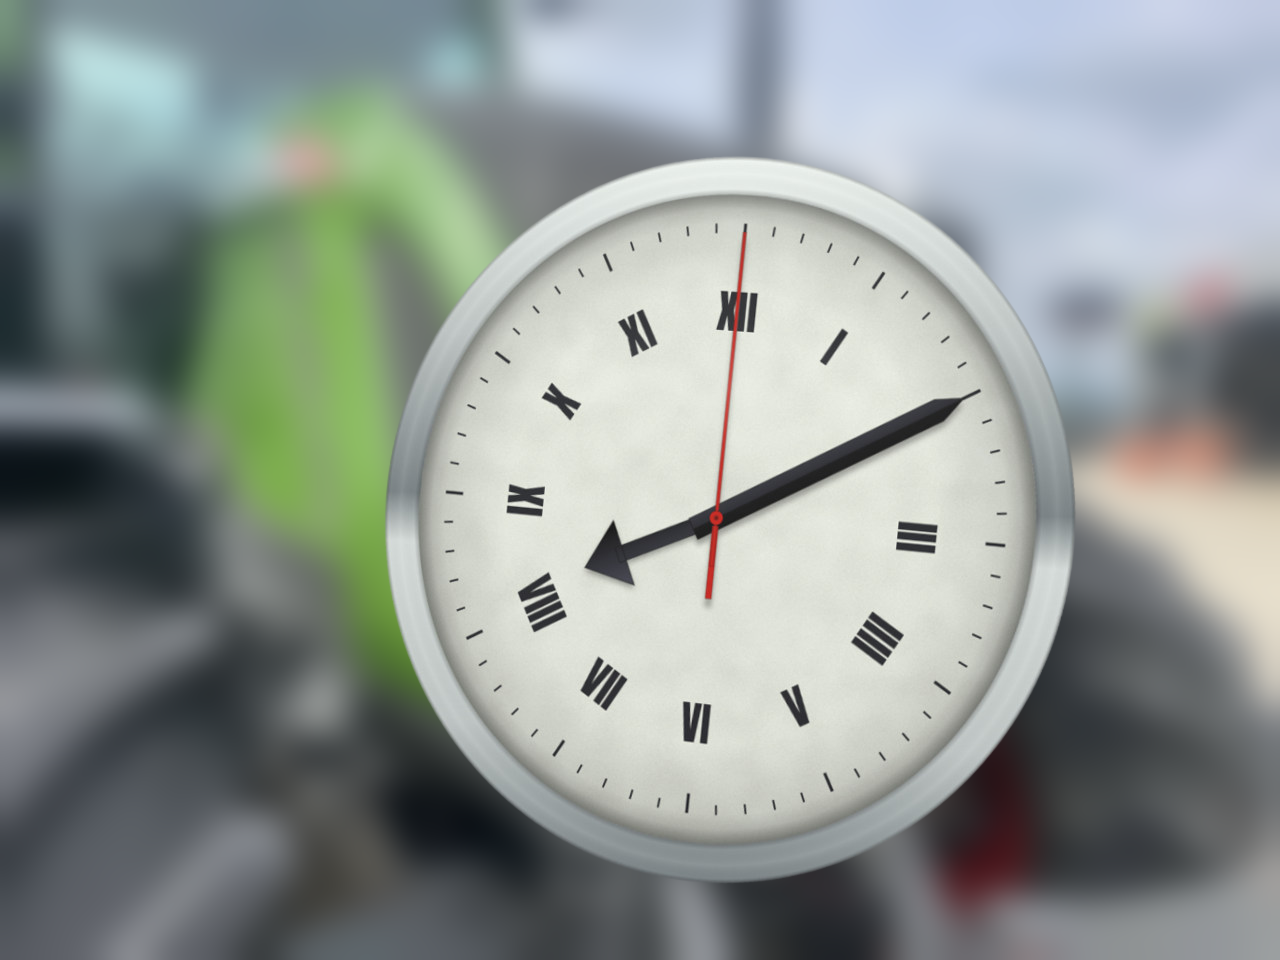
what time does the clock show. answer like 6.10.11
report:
8.10.00
